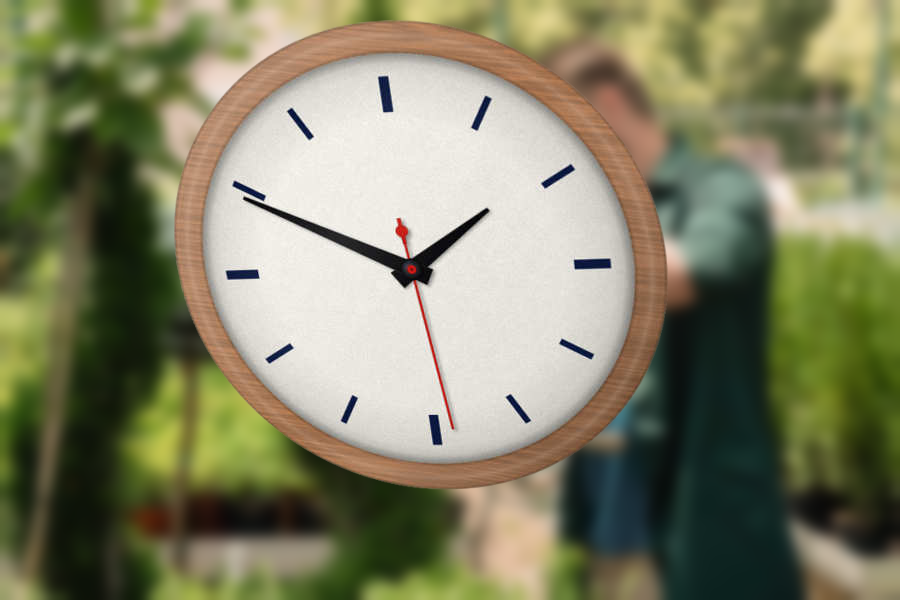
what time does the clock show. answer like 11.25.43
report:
1.49.29
